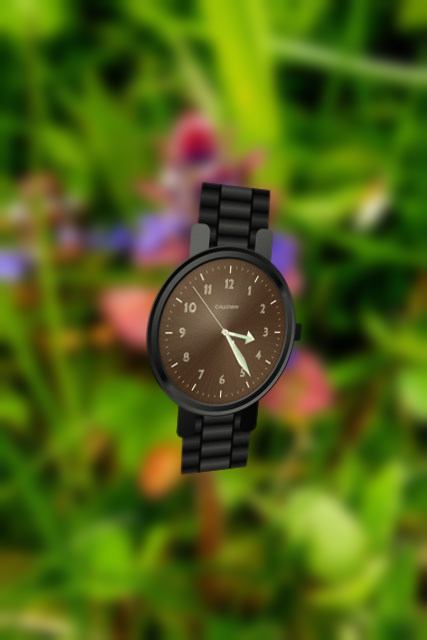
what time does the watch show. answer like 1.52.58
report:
3.23.53
